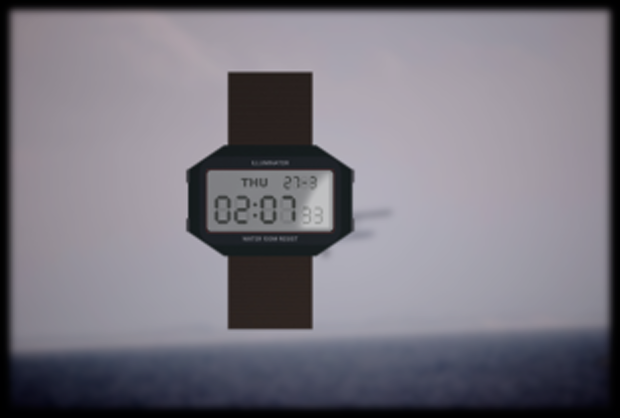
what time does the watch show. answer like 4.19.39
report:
2.07.33
